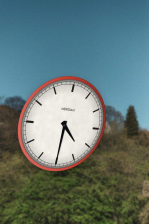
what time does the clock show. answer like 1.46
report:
4.30
